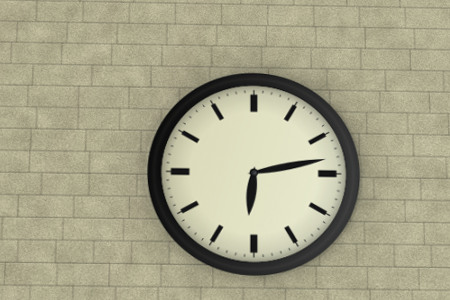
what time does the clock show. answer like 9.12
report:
6.13
